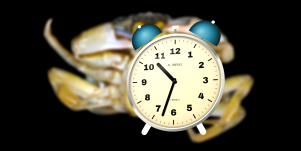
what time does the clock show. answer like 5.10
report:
10.33
